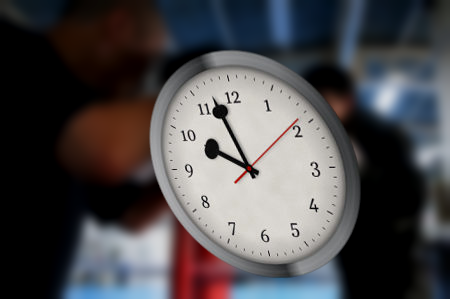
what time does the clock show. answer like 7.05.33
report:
9.57.09
